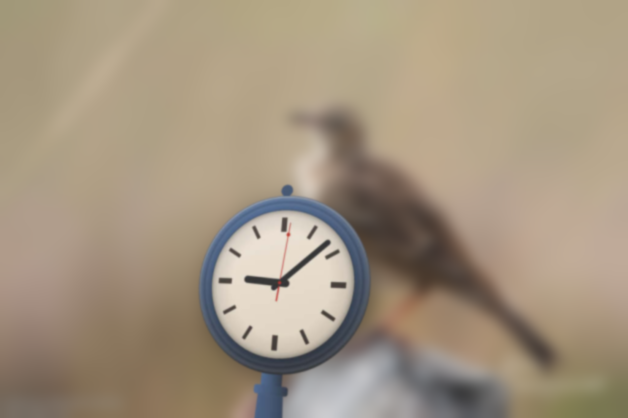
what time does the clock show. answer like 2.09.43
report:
9.08.01
